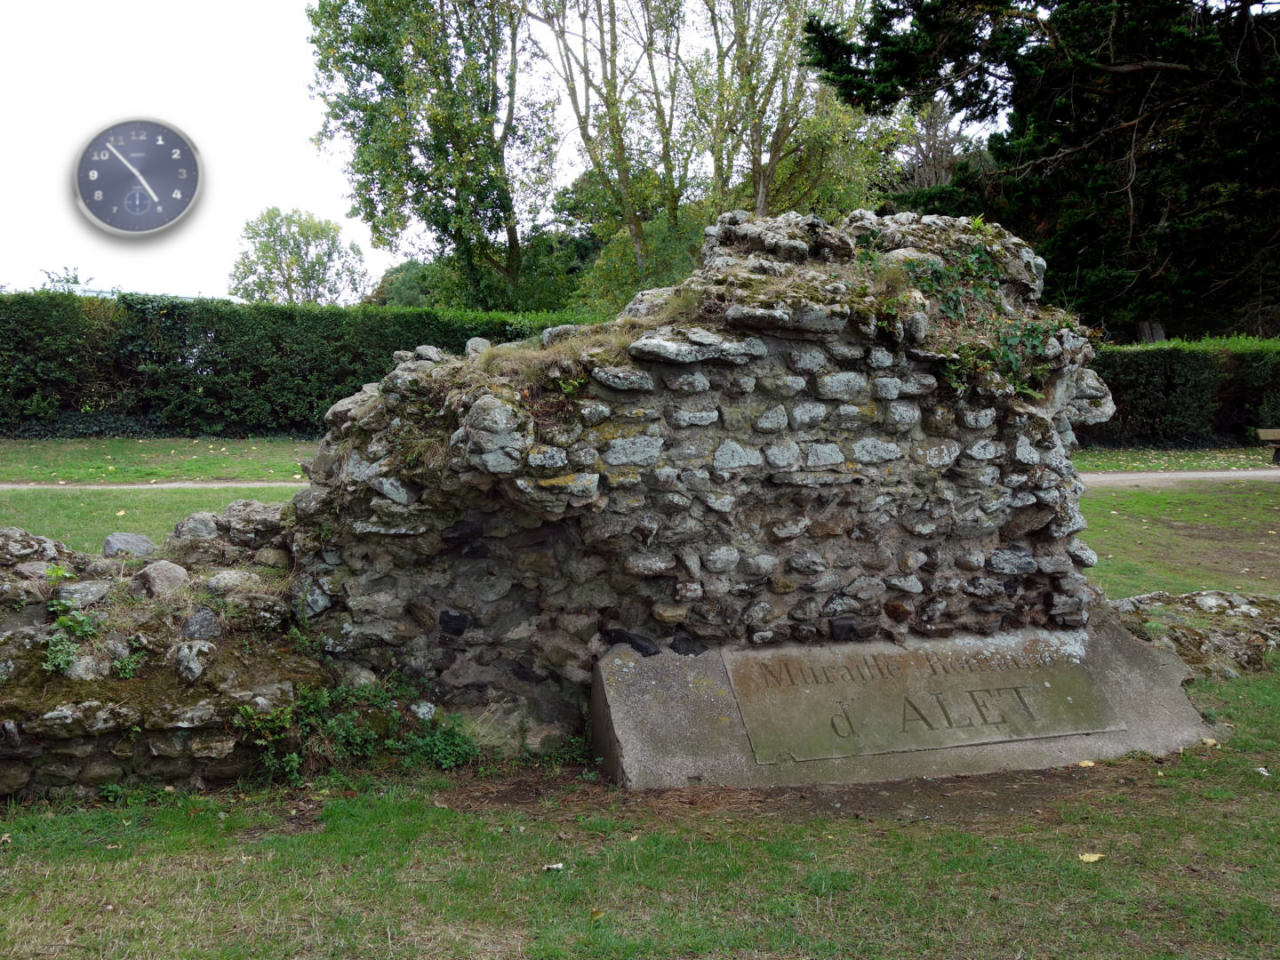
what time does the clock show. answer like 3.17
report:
4.53
